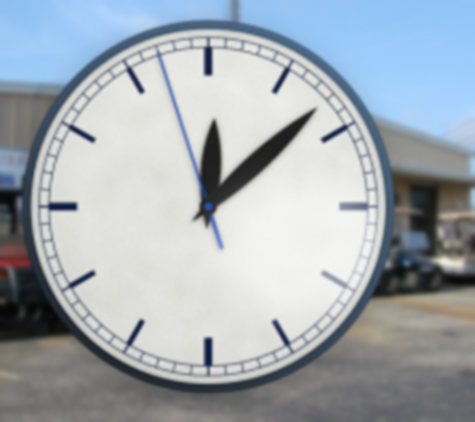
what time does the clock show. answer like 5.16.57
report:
12.07.57
